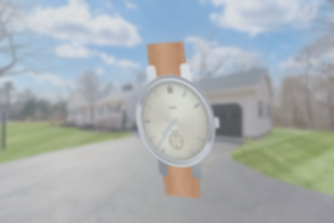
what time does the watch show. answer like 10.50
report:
7.37
